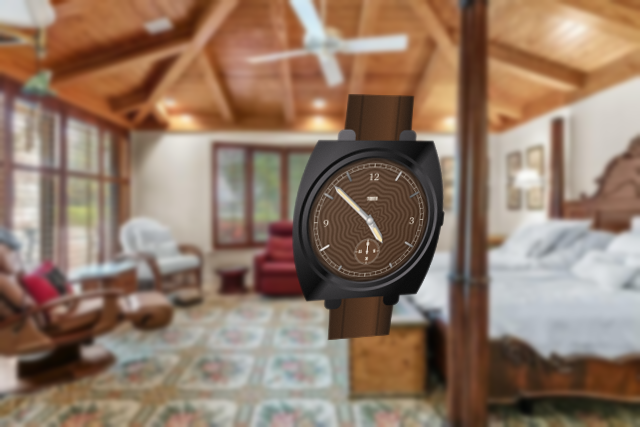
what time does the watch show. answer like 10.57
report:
4.52
